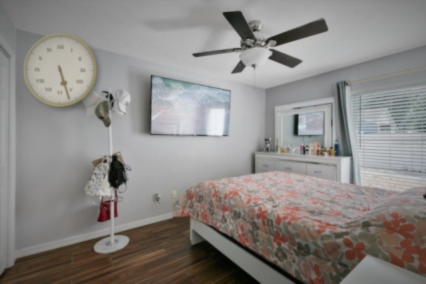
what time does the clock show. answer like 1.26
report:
5.27
